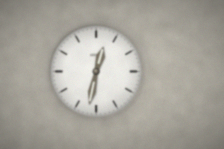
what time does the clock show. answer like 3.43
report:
12.32
